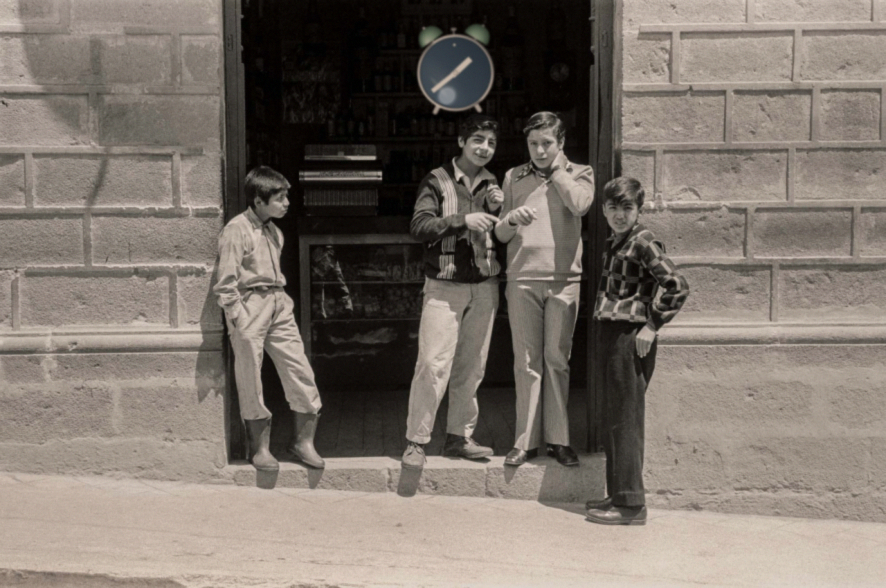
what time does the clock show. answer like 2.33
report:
1.39
